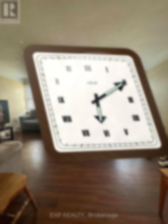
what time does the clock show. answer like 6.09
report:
6.10
